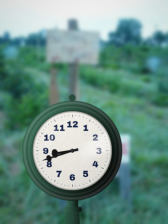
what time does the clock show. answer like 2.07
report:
8.42
